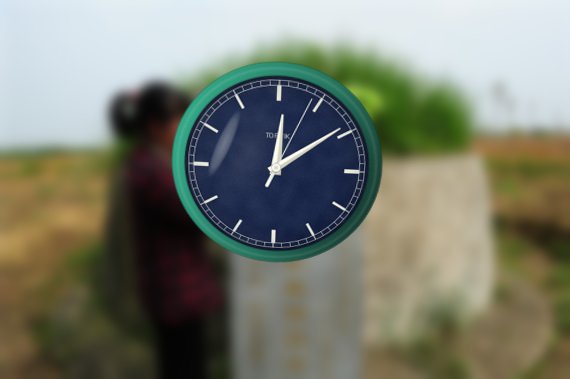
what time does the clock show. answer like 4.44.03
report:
12.09.04
